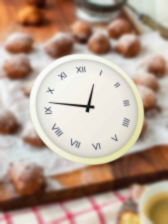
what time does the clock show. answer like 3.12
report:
12.47
